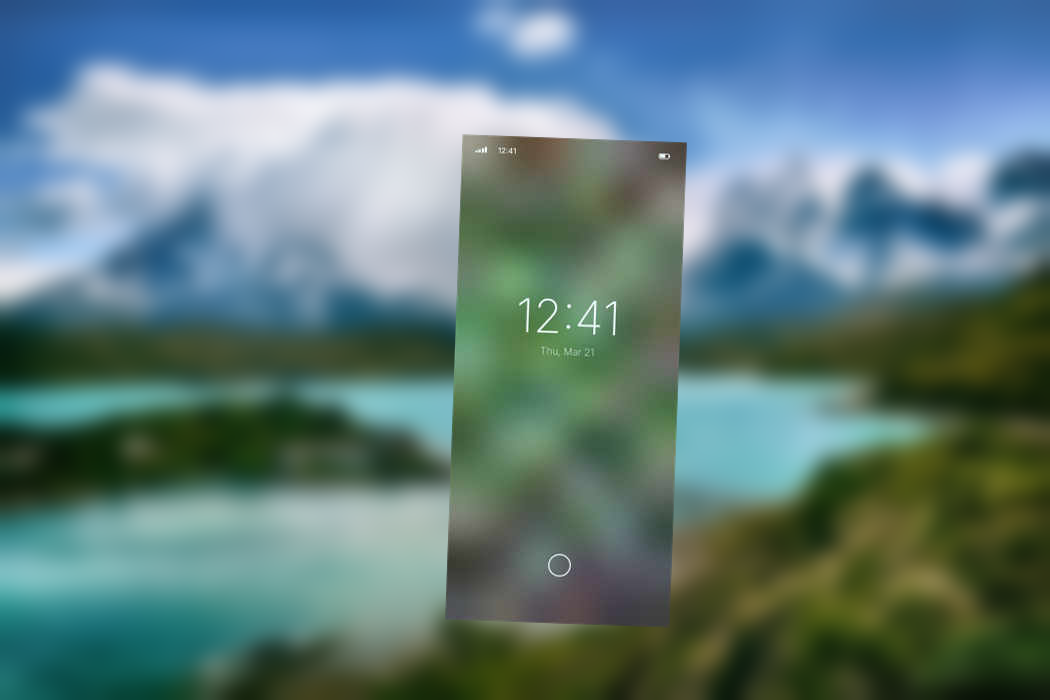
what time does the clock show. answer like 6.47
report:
12.41
